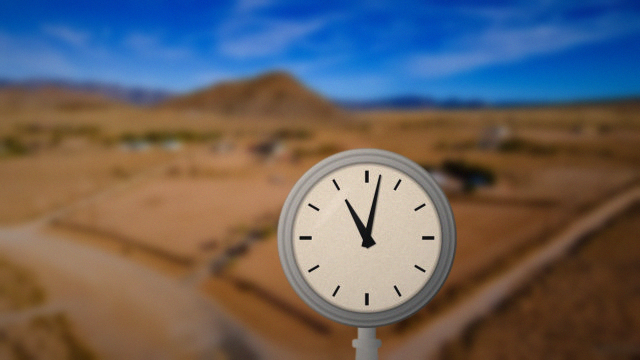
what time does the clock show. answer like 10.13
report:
11.02
